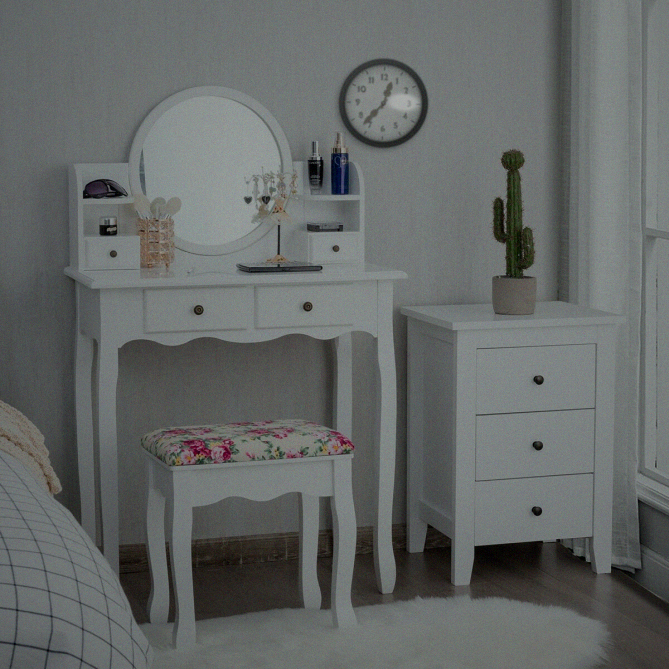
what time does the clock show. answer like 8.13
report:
12.37
